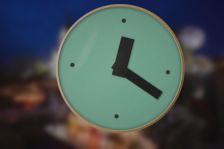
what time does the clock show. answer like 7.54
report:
12.20
